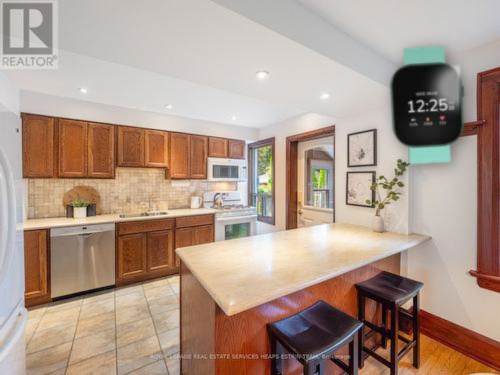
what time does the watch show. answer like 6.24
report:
12.25
